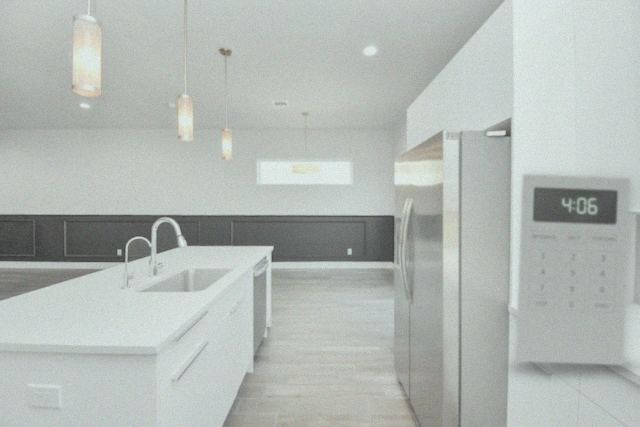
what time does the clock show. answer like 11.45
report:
4.06
